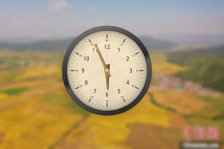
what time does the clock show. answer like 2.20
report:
5.56
